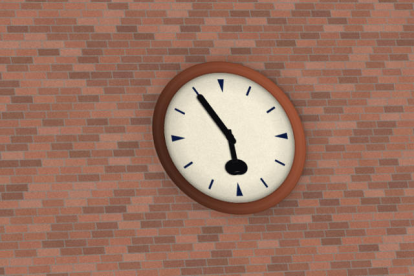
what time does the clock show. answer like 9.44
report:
5.55
